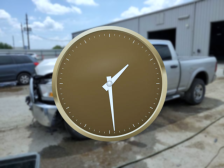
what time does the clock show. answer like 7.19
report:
1.29
